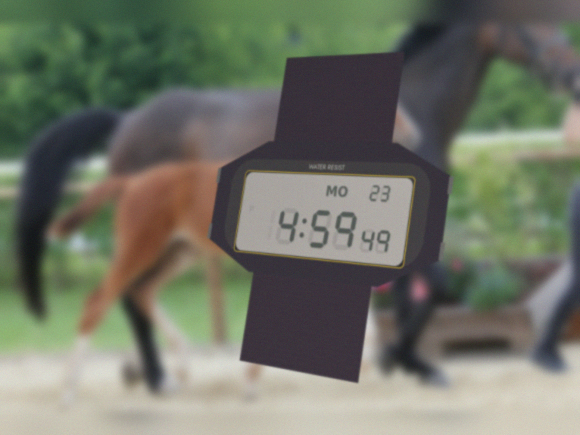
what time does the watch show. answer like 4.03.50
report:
4.59.49
